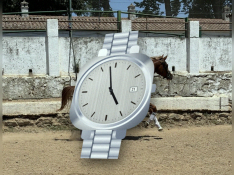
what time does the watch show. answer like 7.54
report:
4.58
